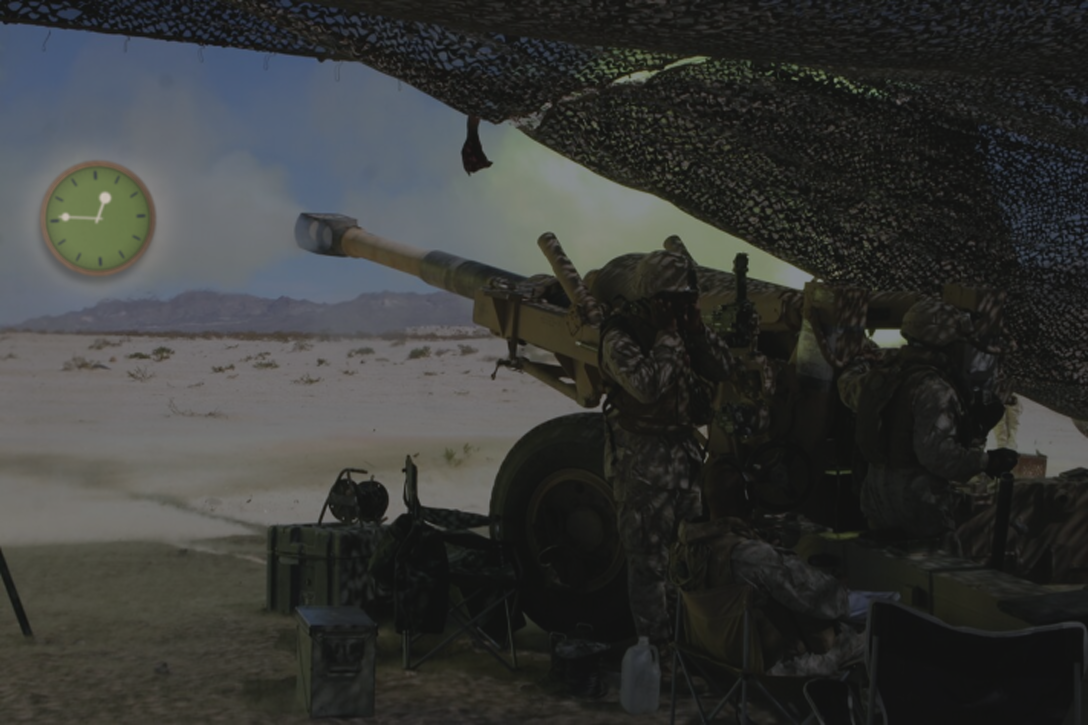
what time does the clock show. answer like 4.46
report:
12.46
